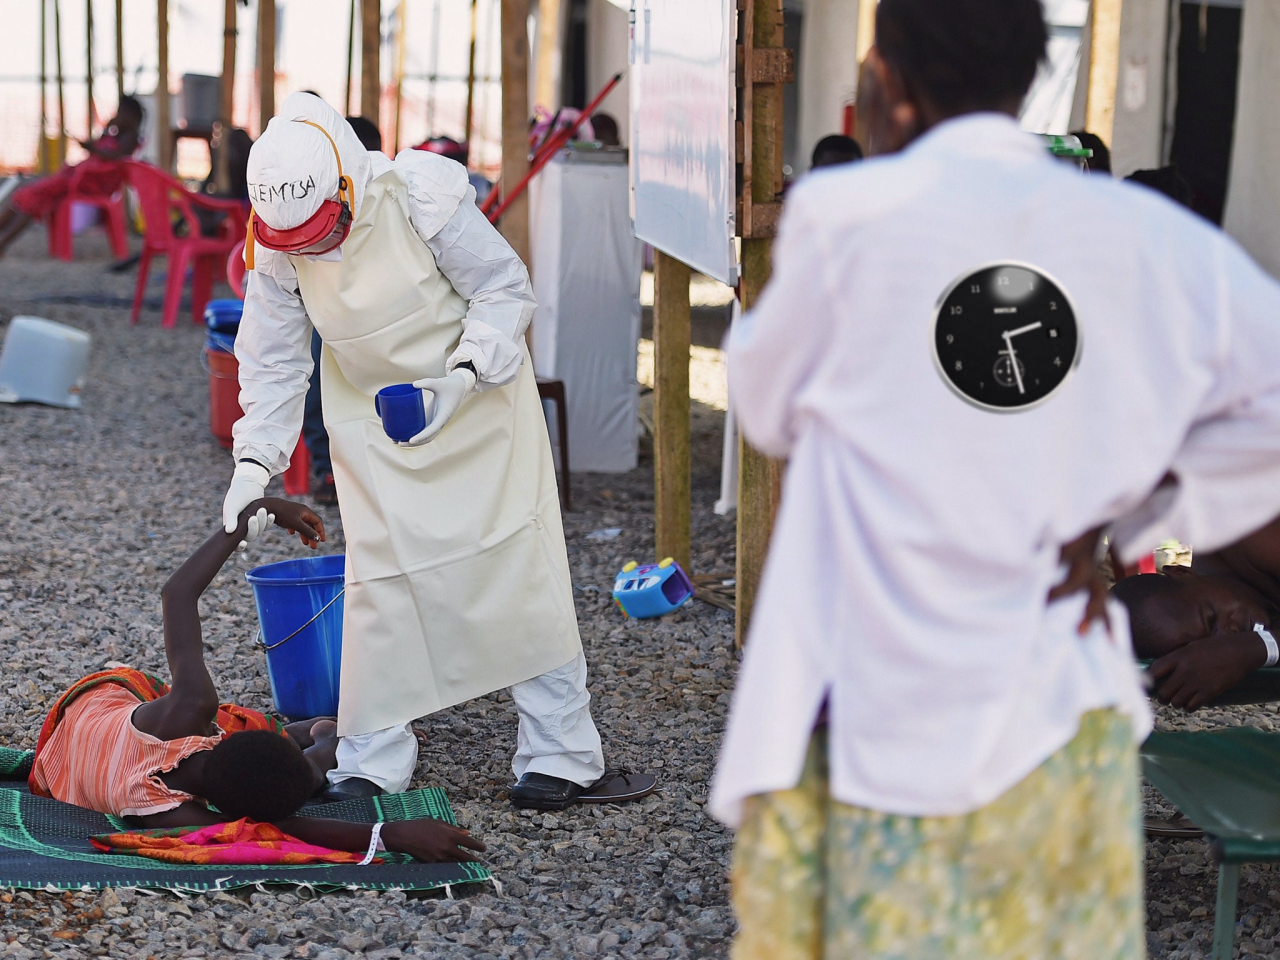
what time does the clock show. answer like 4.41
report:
2.28
